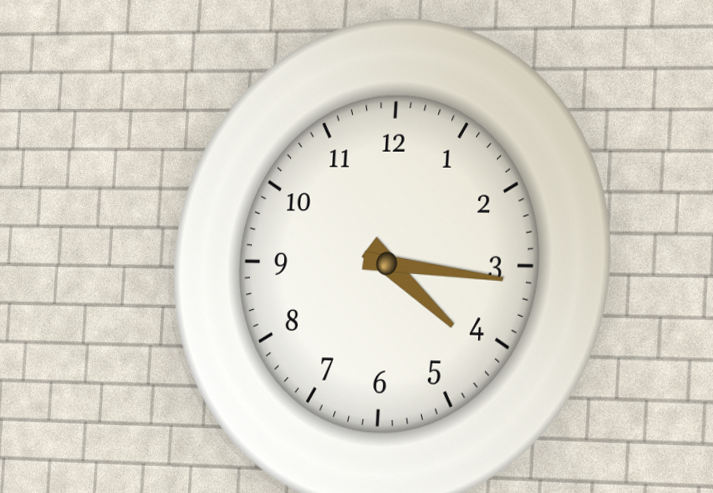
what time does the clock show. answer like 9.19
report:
4.16
